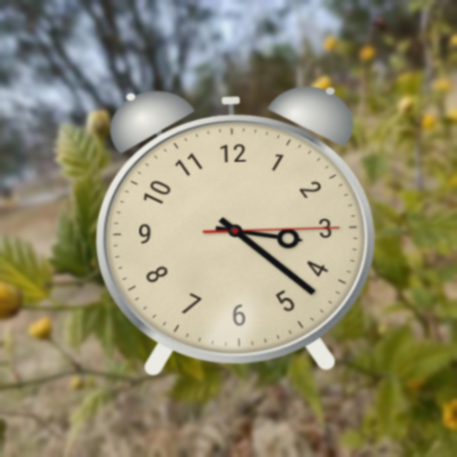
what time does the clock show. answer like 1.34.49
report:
3.22.15
